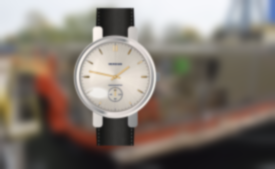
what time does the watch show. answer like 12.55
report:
1.47
